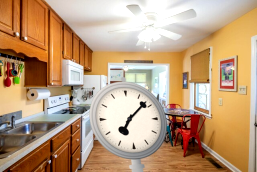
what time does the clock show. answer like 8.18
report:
7.08
